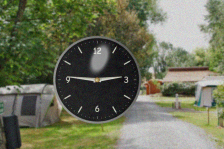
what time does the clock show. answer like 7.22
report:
2.46
